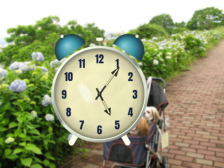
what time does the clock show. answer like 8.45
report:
5.06
